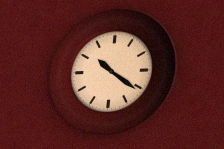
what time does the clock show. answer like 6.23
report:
10.21
